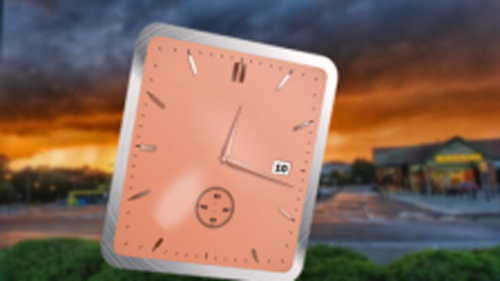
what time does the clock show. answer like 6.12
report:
12.17
